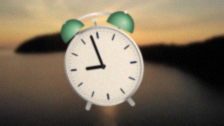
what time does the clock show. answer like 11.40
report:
8.58
